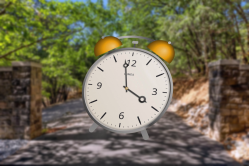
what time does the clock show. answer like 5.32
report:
3.58
